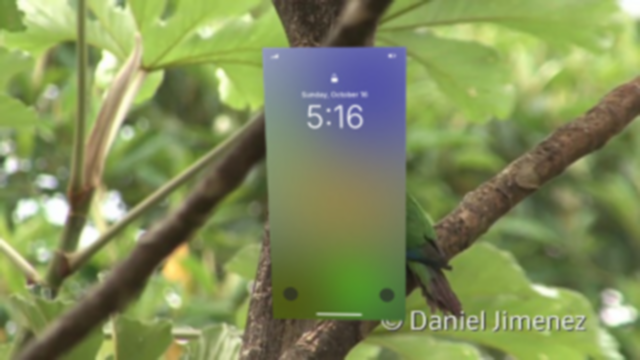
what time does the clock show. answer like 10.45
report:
5.16
